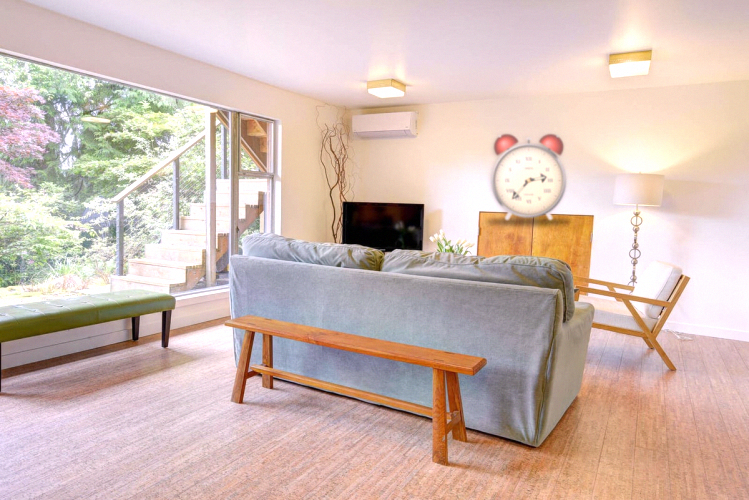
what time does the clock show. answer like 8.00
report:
2.37
